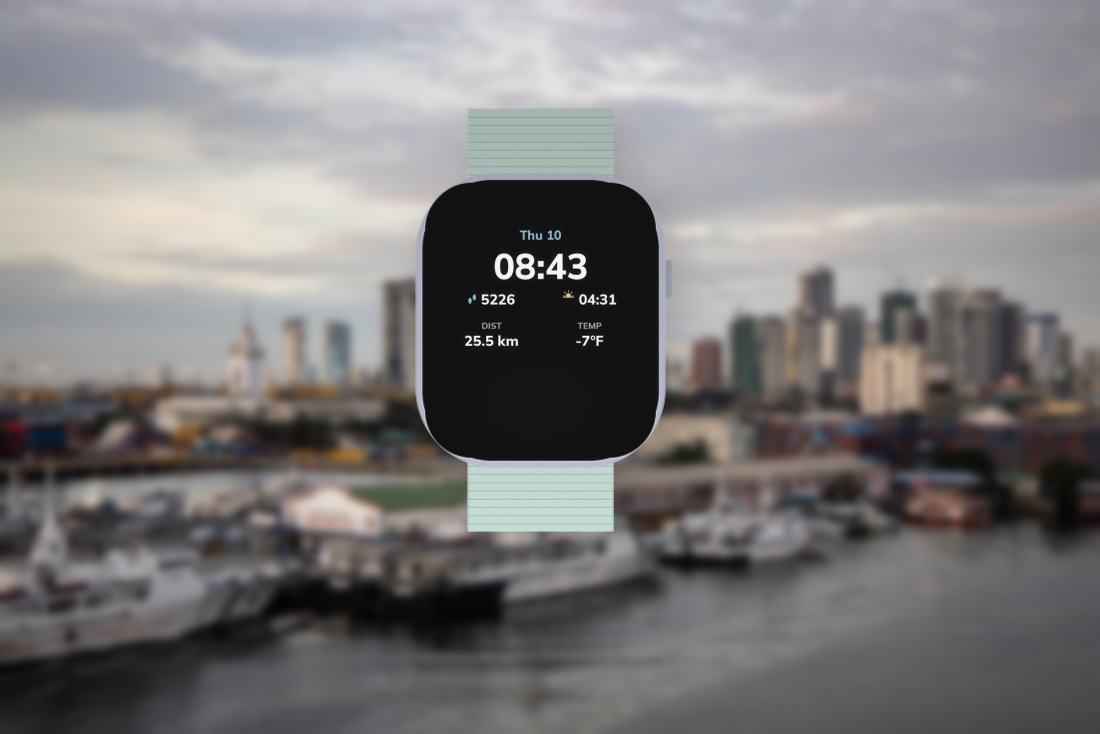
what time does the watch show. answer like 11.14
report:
8.43
